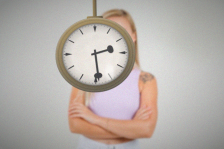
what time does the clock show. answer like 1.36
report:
2.29
